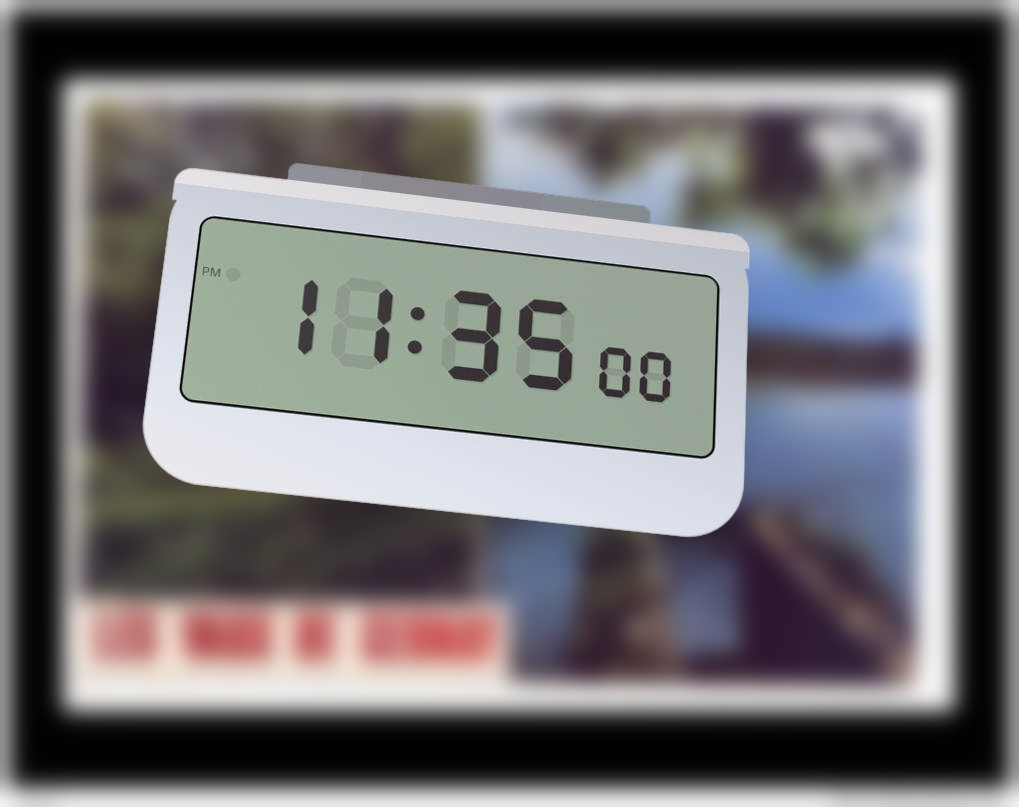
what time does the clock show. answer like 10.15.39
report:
11.35.00
